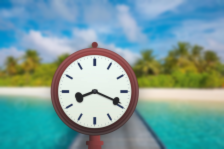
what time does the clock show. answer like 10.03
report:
8.19
